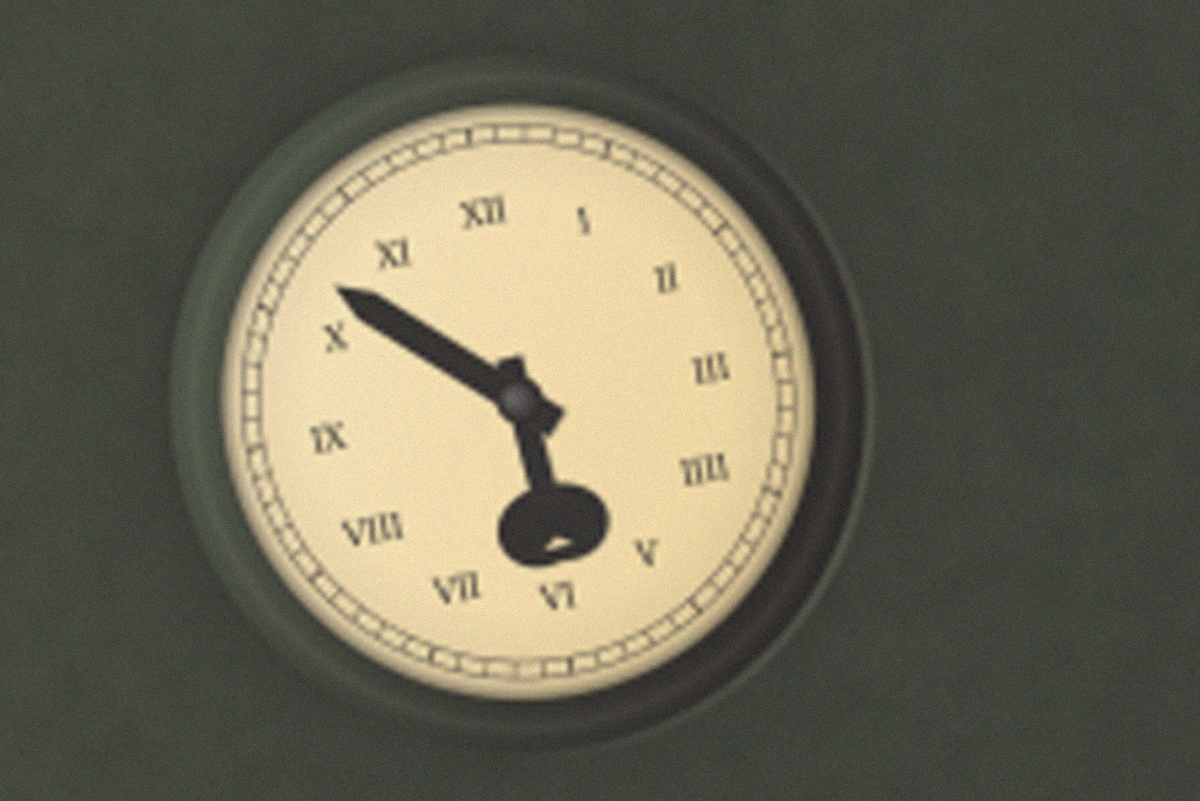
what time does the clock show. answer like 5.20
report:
5.52
